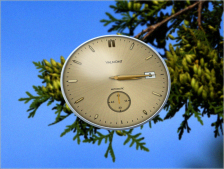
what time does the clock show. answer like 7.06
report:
3.15
